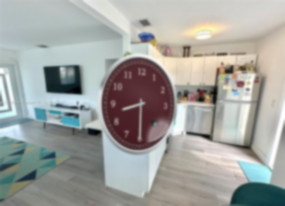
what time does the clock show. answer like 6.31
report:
8.30
